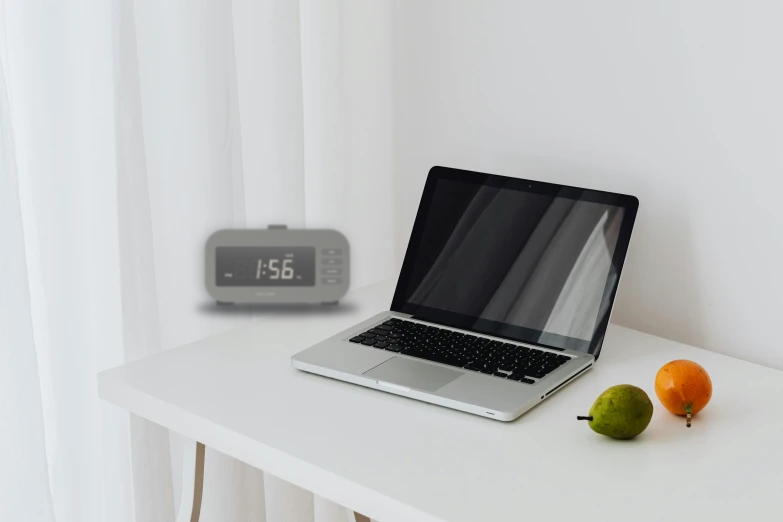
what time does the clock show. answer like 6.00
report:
1.56
